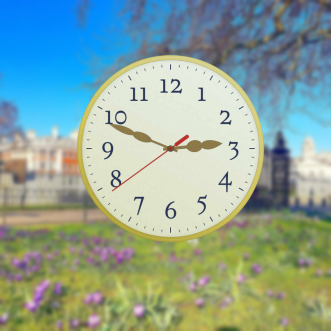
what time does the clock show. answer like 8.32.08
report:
2.48.39
